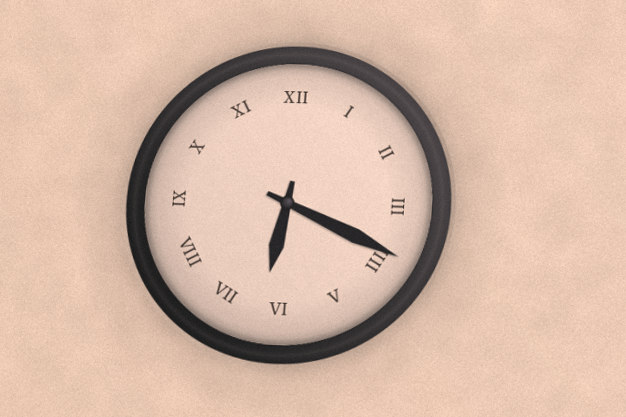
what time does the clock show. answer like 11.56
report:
6.19
